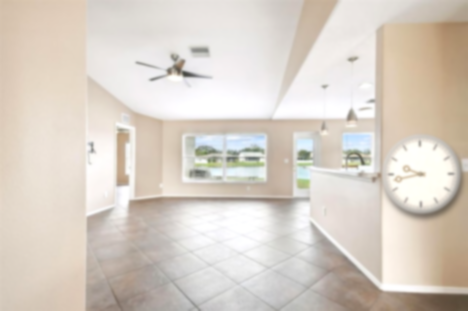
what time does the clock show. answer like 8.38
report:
9.43
